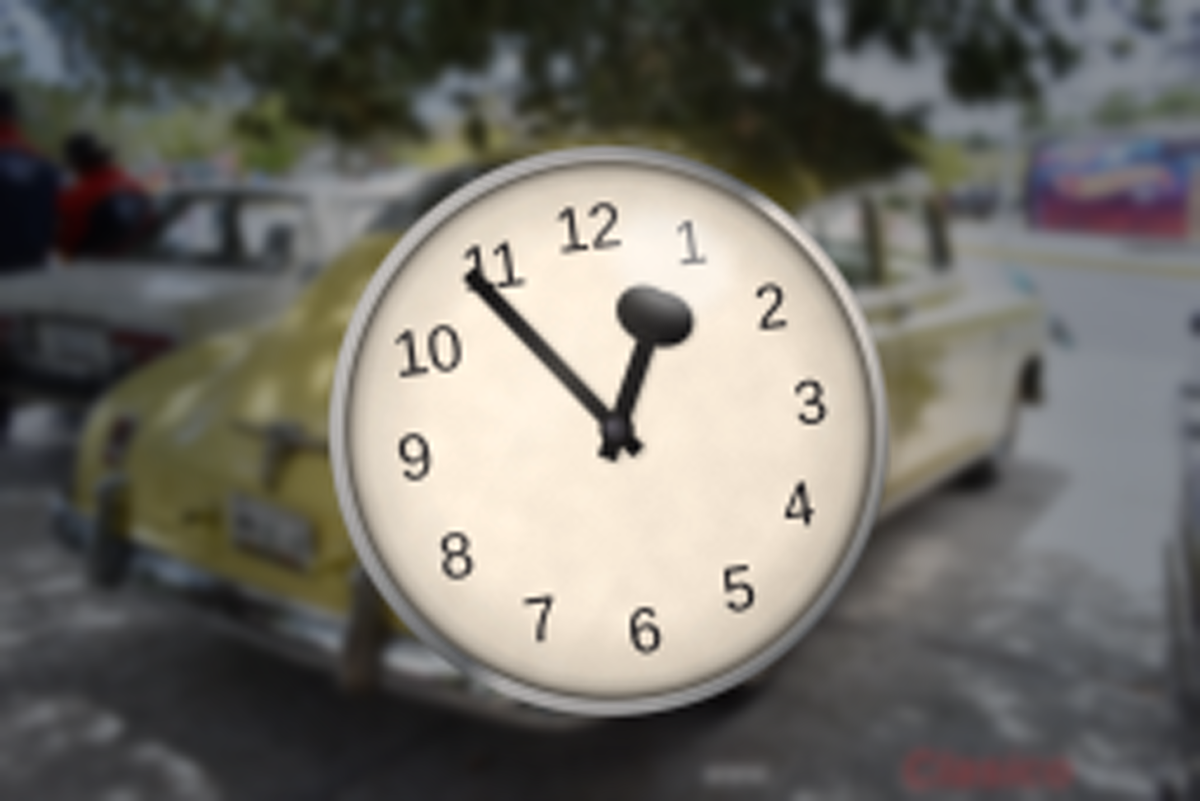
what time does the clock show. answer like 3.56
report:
12.54
